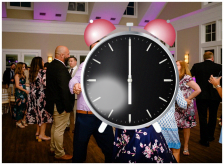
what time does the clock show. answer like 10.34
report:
6.00
